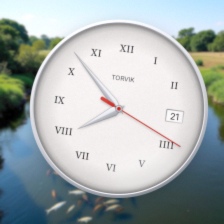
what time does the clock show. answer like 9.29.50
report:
7.52.19
